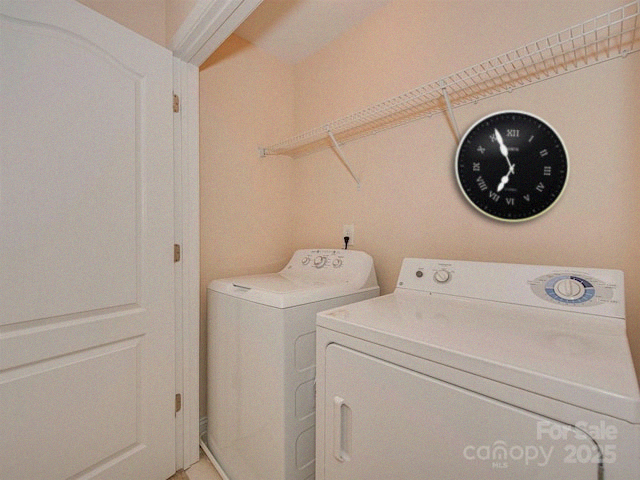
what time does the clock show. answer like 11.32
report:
6.56
